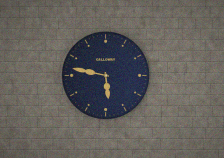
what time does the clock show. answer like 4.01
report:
5.47
